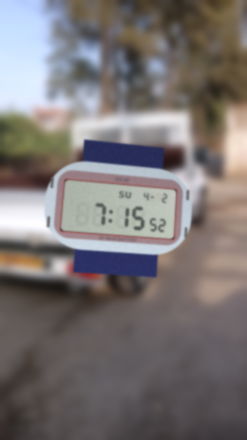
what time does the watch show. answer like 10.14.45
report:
7.15.52
